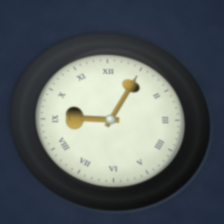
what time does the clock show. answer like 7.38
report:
9.05
